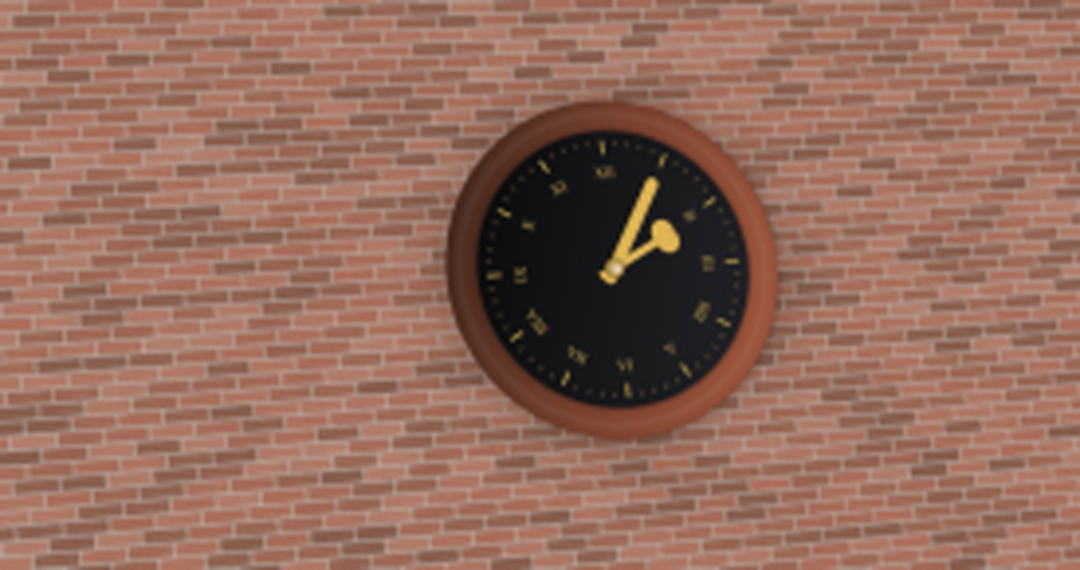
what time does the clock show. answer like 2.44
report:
2.05
